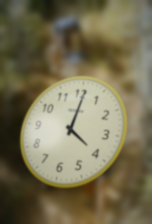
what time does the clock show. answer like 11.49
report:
4.01
